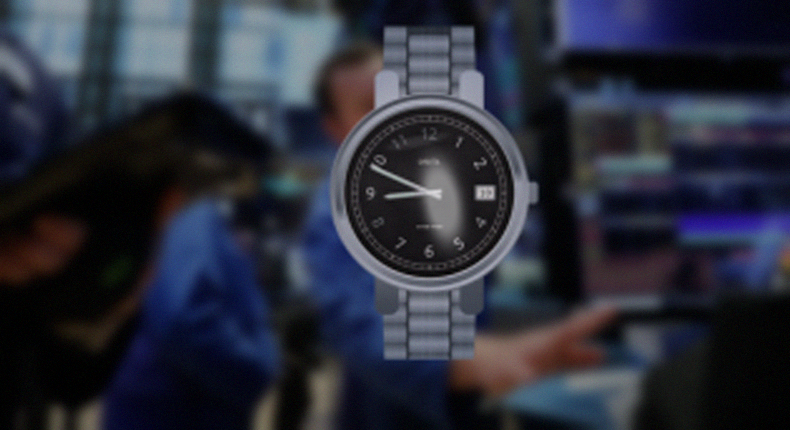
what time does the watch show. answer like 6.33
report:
8.49
